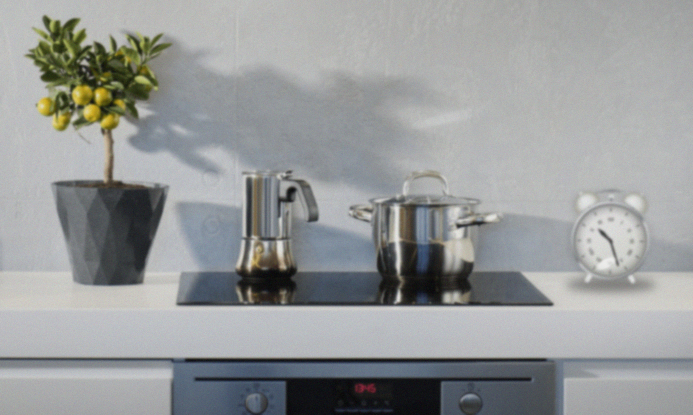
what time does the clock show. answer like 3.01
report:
10.27
